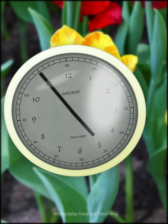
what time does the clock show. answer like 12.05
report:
4.55
